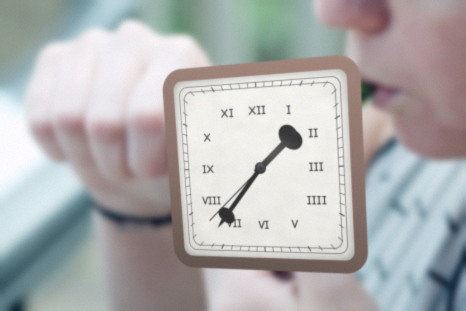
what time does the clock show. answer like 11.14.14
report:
1.36.38
